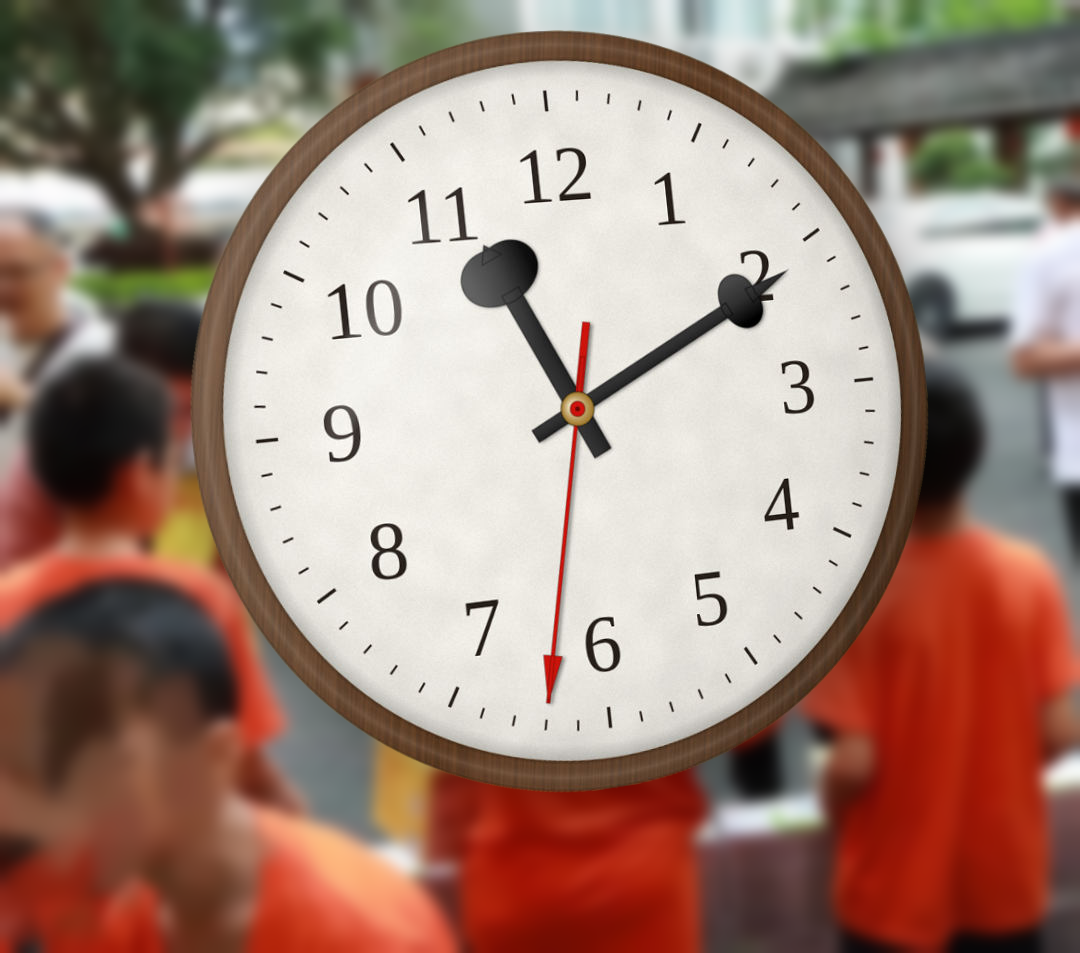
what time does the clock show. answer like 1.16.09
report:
11.10.32
